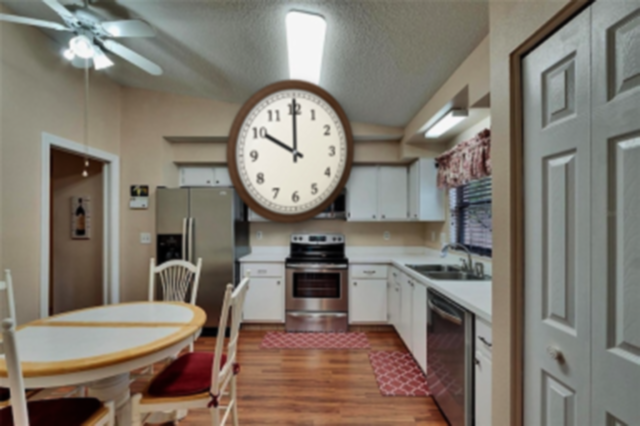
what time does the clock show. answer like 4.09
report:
10.00
